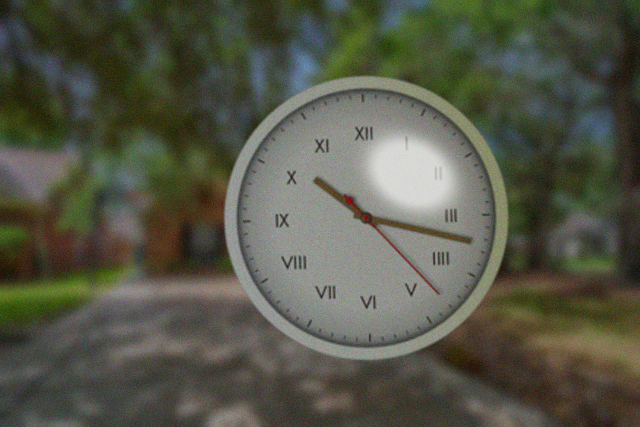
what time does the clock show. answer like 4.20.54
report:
10.17.23
